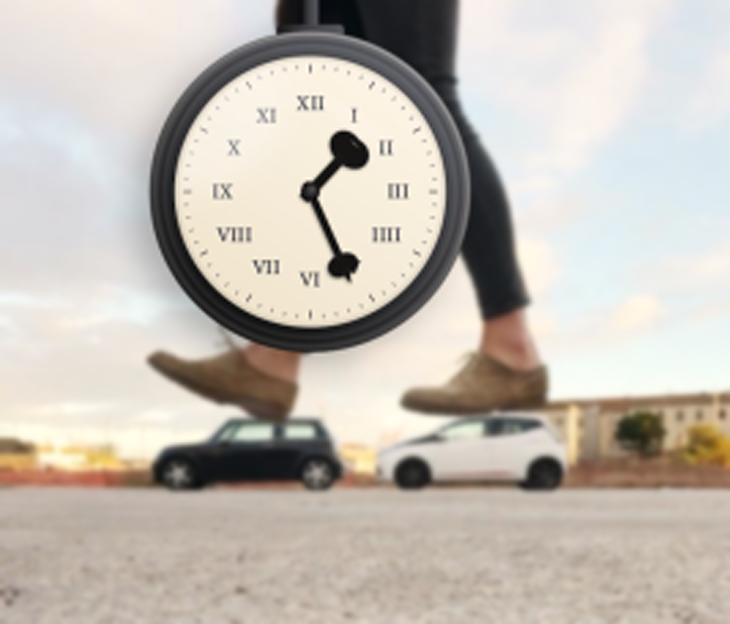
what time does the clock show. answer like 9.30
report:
1.26
